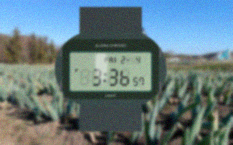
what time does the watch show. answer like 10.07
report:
3.36
